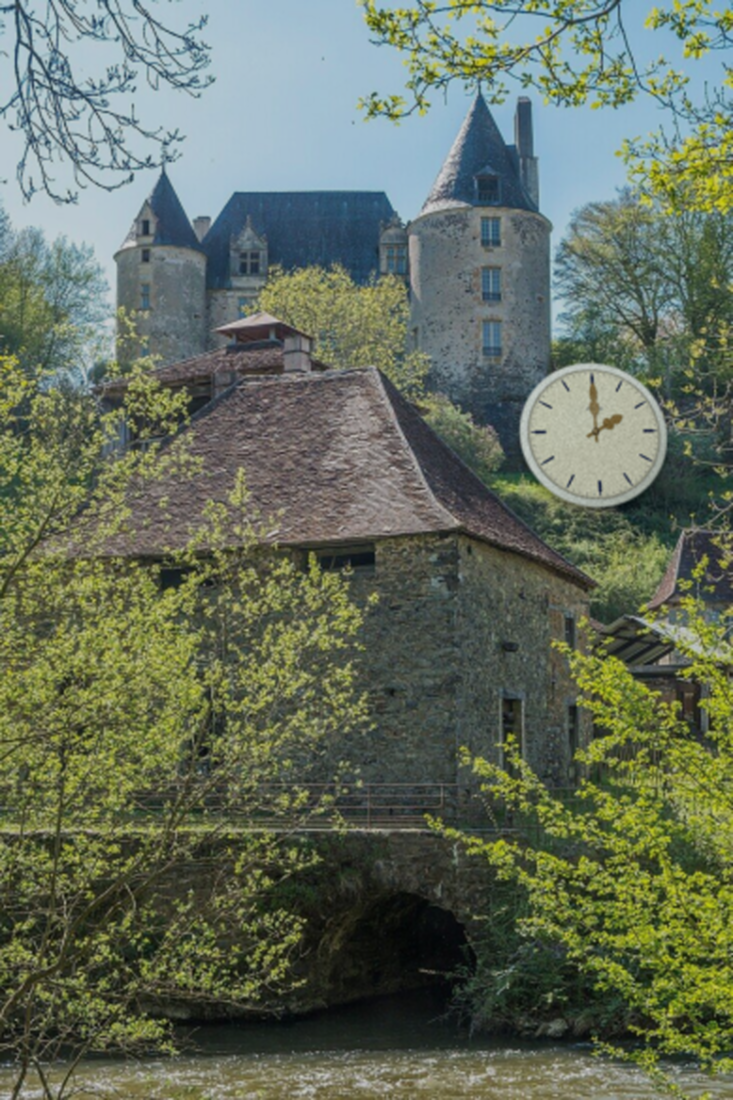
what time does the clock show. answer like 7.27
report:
2.00
